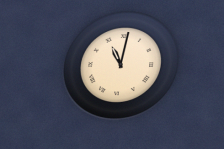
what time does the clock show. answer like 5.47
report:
11.01
